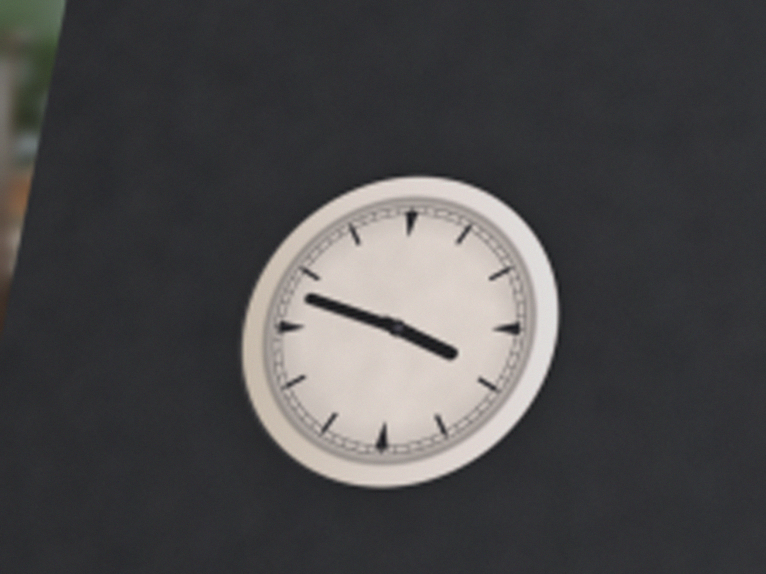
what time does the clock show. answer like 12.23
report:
3.48
